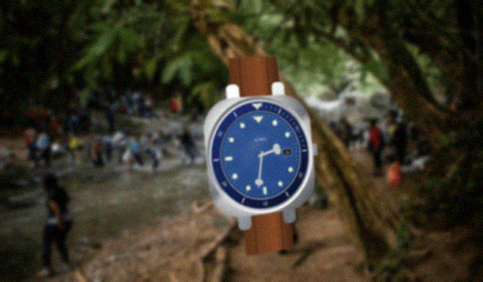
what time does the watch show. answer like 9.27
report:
2.32
